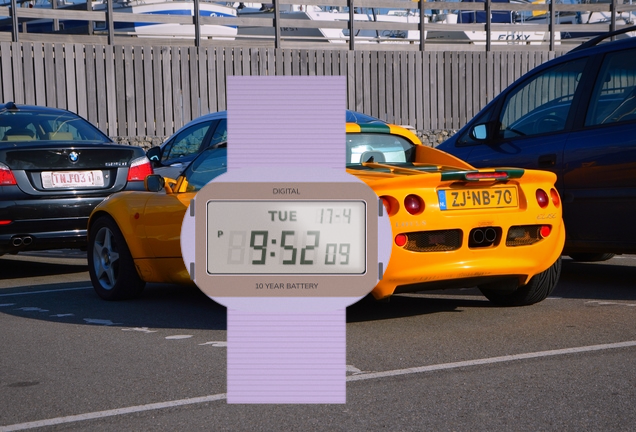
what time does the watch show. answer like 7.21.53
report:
9.52.09
